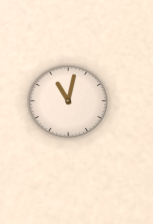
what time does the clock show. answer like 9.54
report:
11.02
